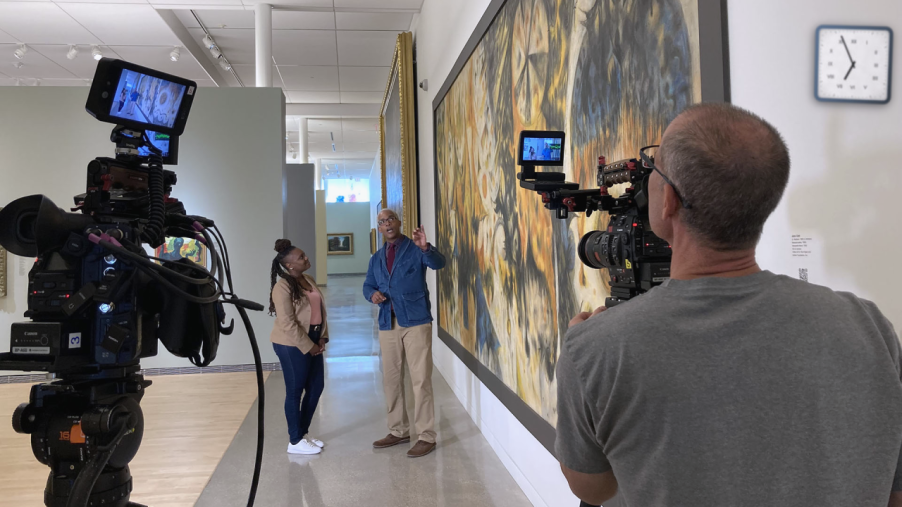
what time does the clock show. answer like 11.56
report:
6.56
